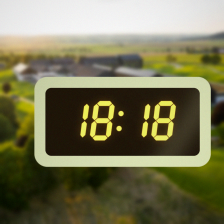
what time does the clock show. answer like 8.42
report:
18.18
